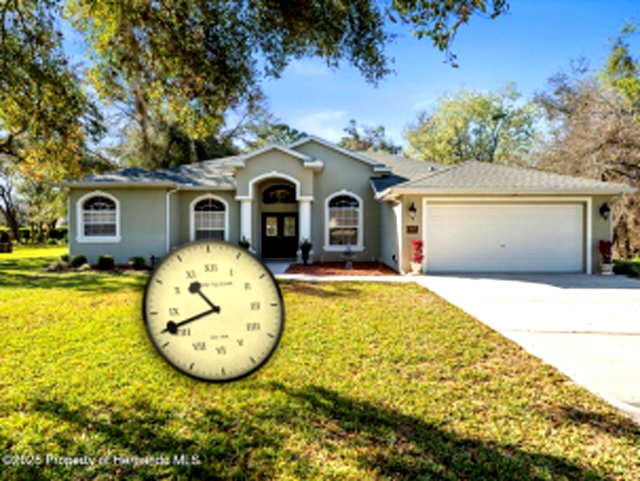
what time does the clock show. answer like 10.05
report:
10.42
